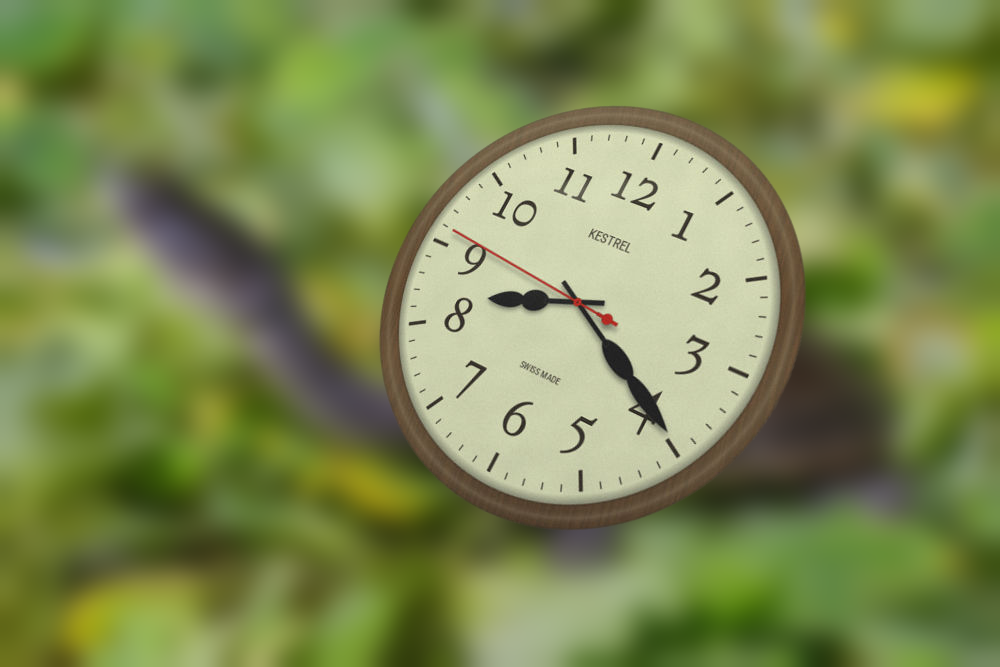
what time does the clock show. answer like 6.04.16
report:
8.19.46
